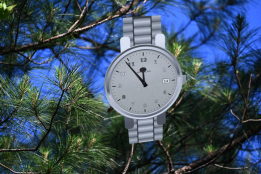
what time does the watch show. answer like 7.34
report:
11.54
